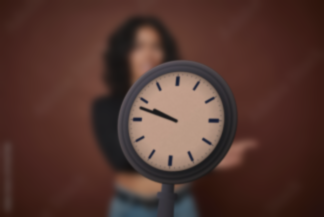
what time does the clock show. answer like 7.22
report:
9.48
